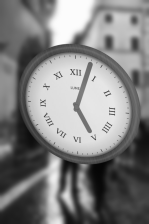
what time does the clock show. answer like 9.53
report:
5.03
